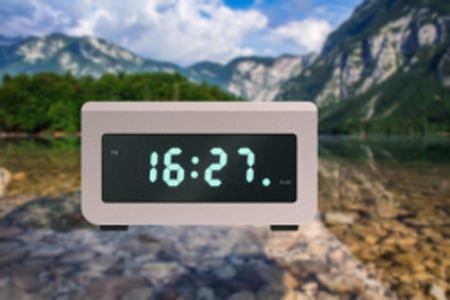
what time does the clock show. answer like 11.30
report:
16.27
